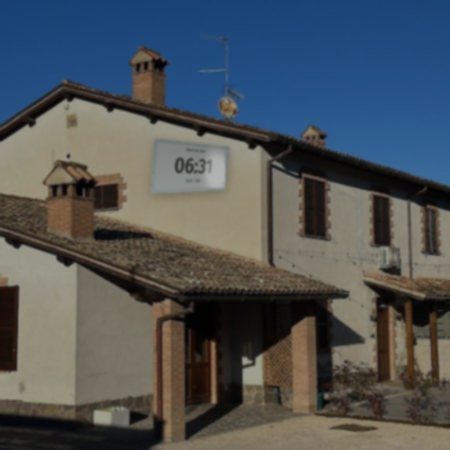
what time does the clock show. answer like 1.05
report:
6.31
